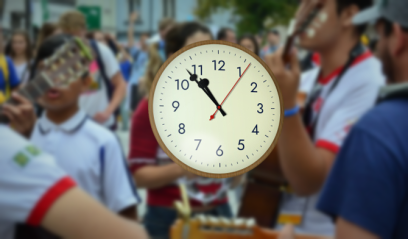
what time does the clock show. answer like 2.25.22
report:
10.53.06
